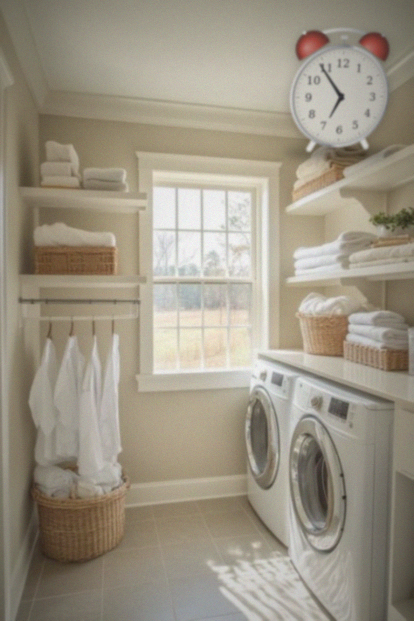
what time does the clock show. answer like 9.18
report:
6.54
